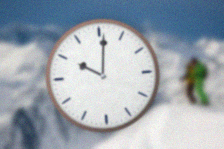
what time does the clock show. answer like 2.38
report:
10.01
